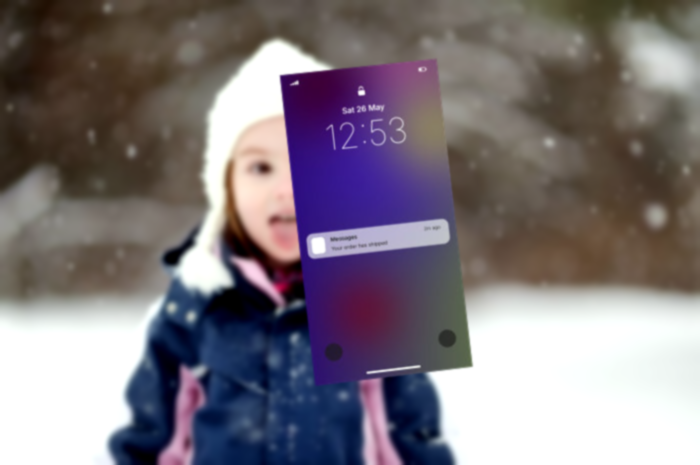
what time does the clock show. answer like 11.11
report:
12.53
